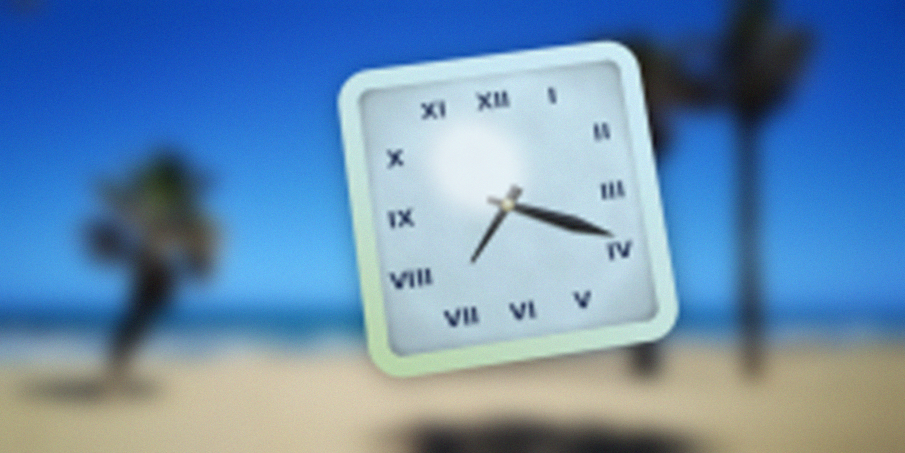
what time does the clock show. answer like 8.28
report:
7.19
